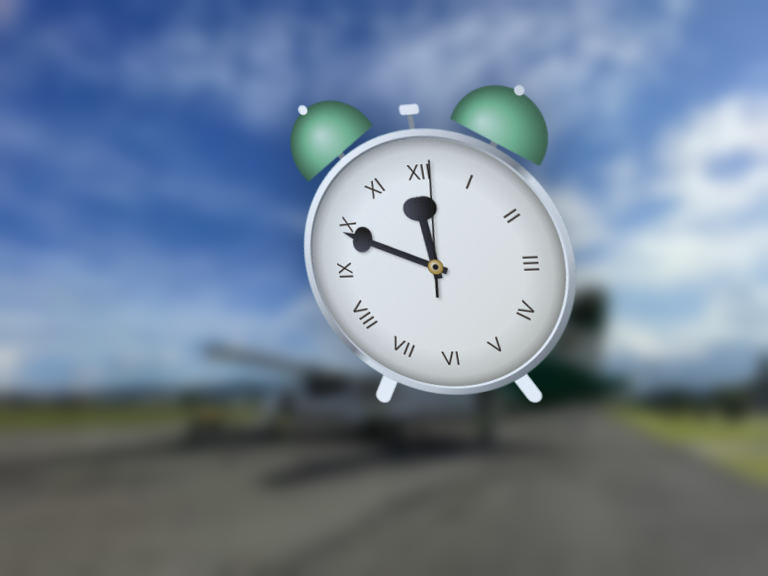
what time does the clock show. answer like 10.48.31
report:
11.49.01
